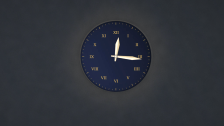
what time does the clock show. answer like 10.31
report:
12.16
